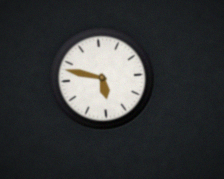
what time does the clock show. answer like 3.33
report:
5.48
